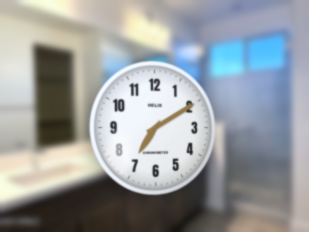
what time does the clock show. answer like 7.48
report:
7.10
